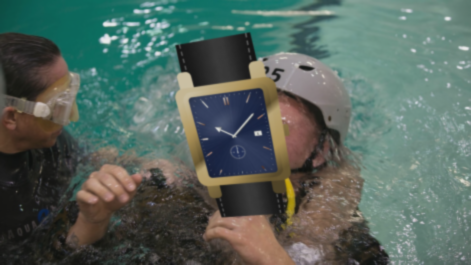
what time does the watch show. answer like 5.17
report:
10.08
